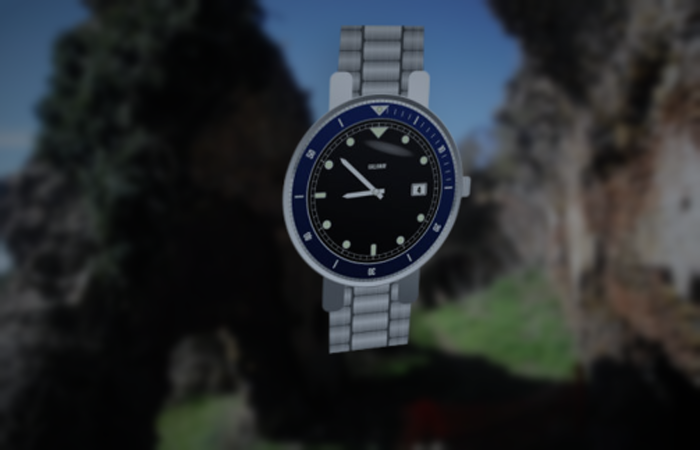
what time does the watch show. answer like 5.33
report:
8.52
